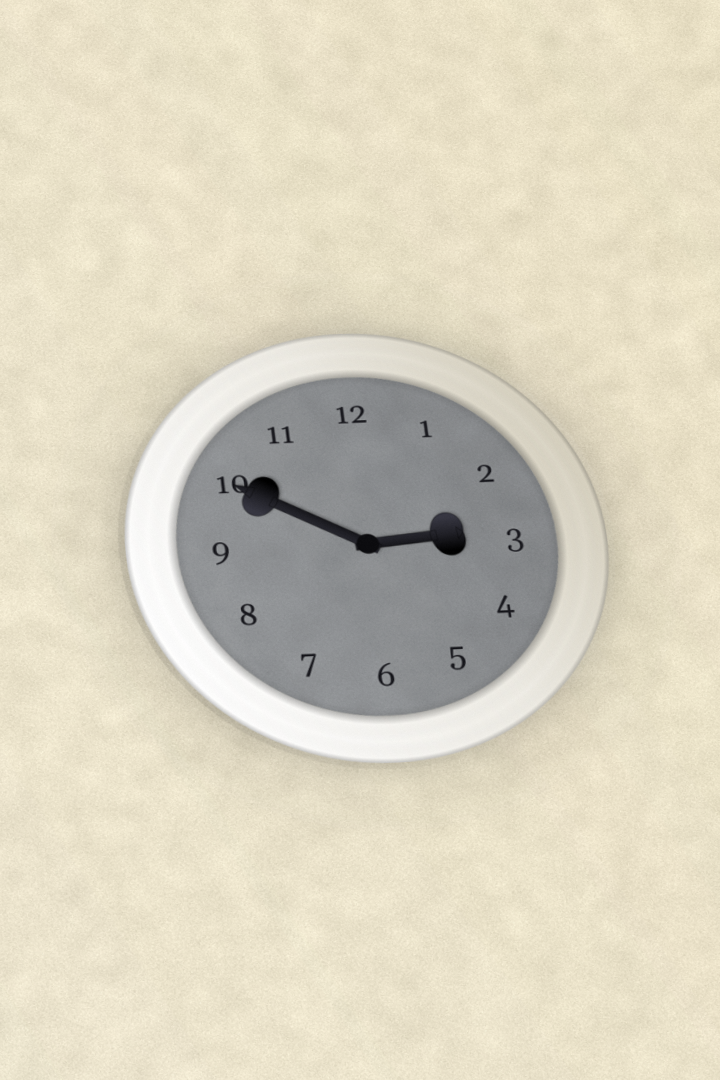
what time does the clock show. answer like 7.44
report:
2.50
